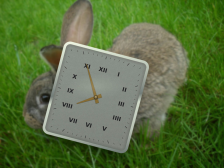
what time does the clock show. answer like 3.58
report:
7.55
